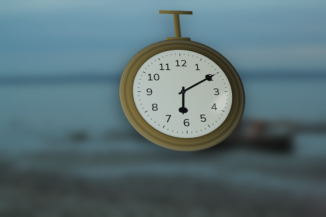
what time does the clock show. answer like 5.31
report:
6.10
